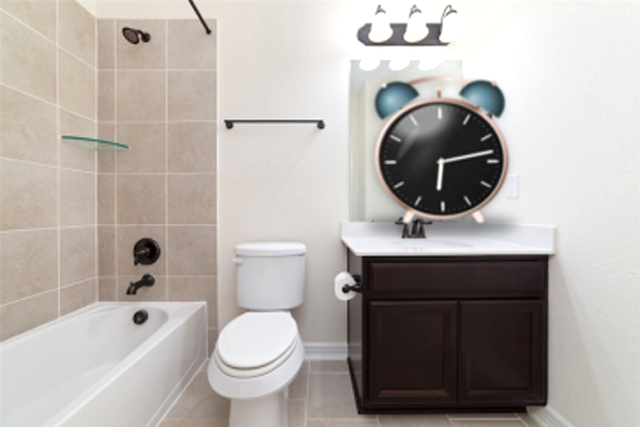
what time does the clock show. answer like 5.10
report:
6.13
